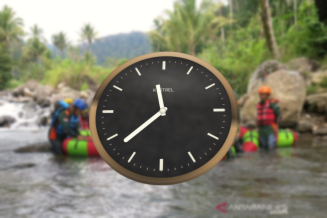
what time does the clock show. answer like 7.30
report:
11.38
